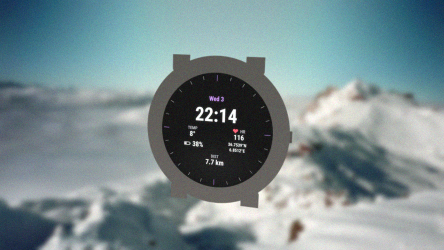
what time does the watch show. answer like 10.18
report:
22.14
